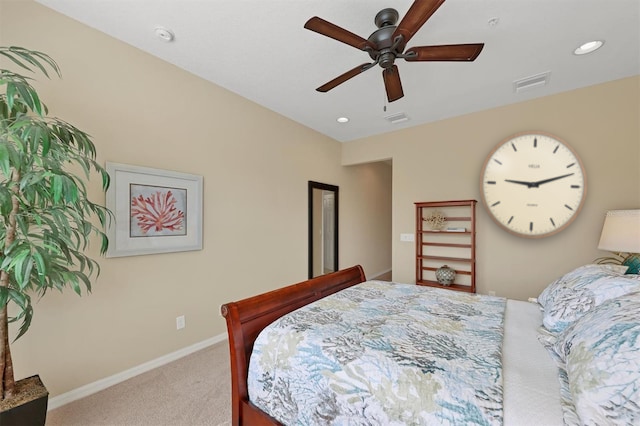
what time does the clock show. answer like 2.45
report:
9.12
